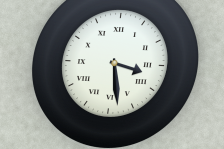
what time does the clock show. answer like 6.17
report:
3.28
